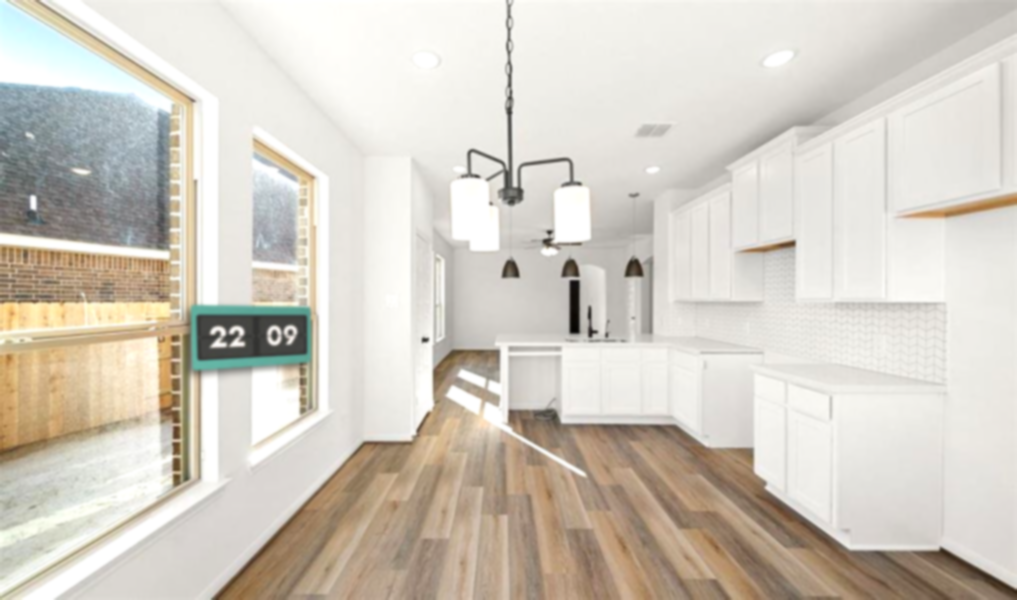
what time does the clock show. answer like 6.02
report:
22.09
